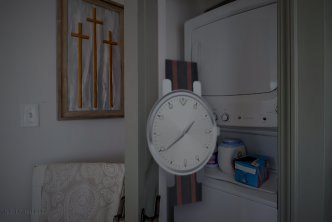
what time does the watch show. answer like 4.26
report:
1.39
